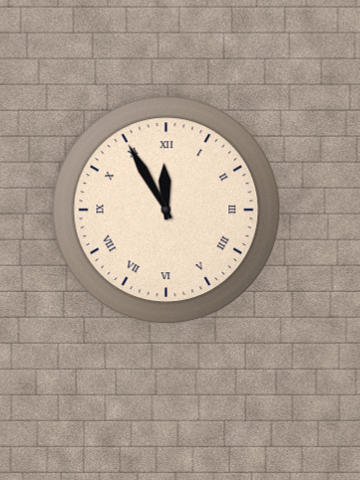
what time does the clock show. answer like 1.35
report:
11.55
